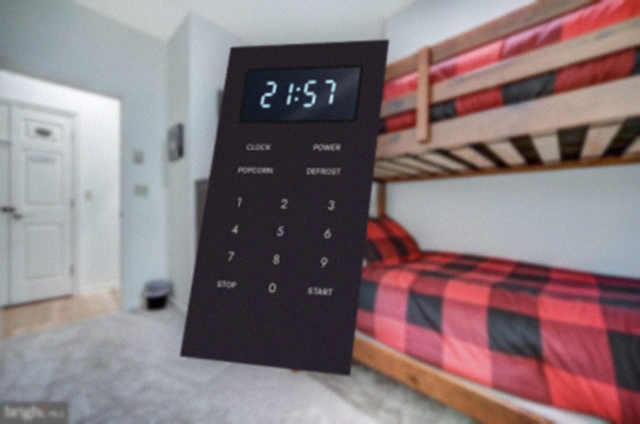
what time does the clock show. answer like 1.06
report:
21.57
